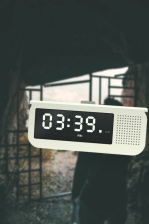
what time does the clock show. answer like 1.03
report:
3.39
